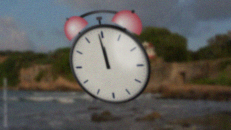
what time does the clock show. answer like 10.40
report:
11.59
